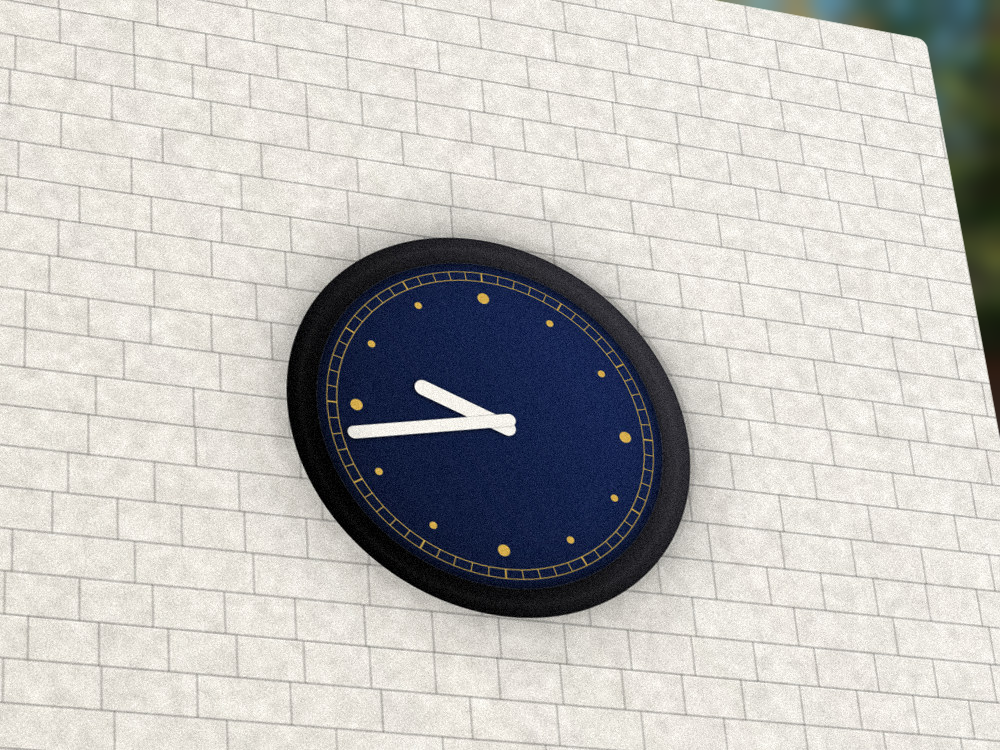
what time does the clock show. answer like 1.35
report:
9.43
